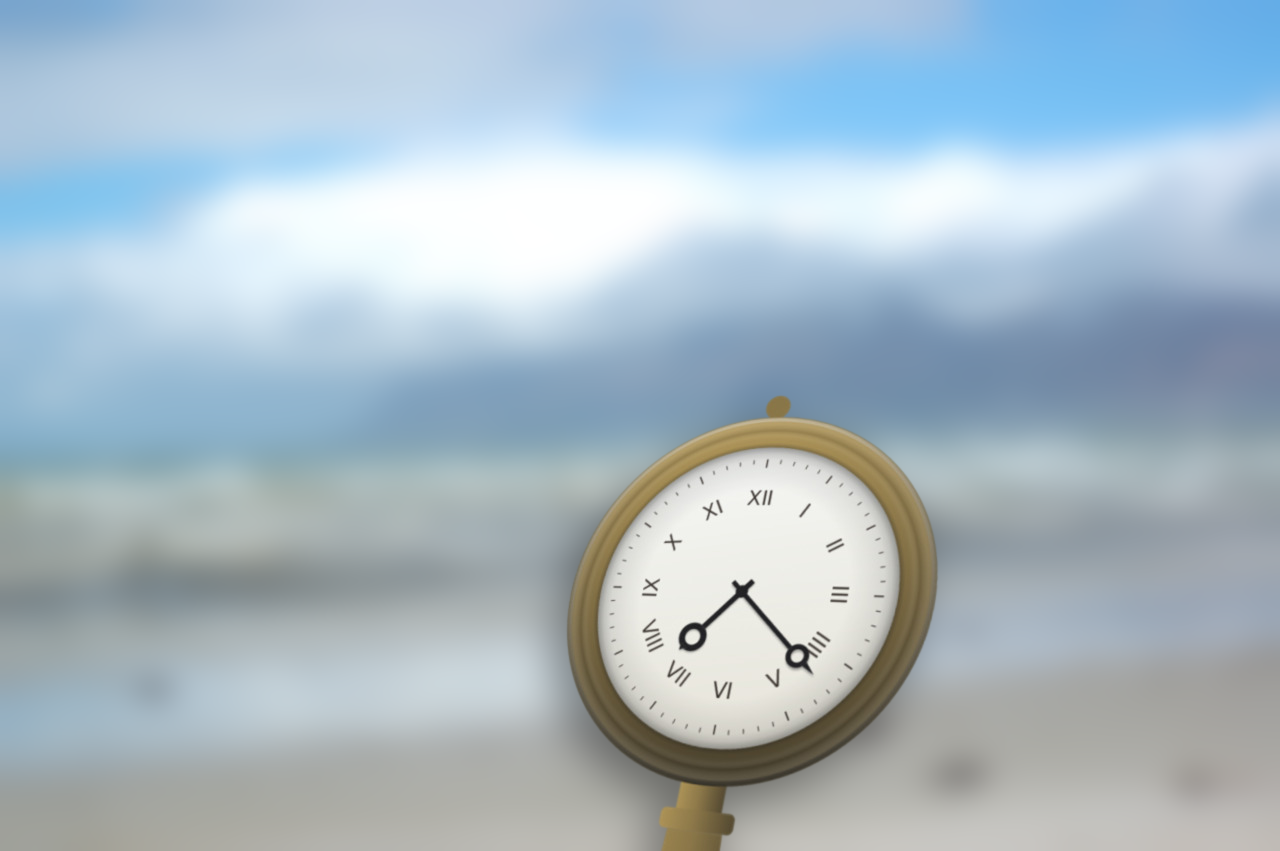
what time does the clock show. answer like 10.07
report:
7.22
